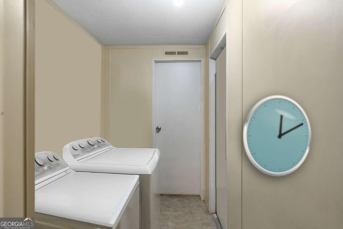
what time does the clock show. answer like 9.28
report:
12.11
